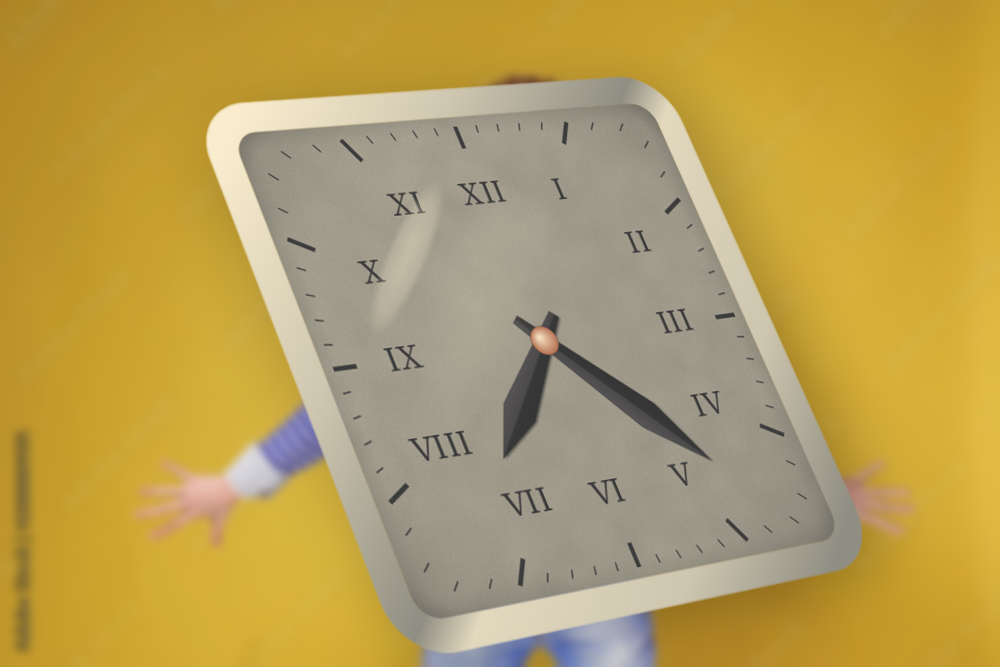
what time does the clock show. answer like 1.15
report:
7.23
